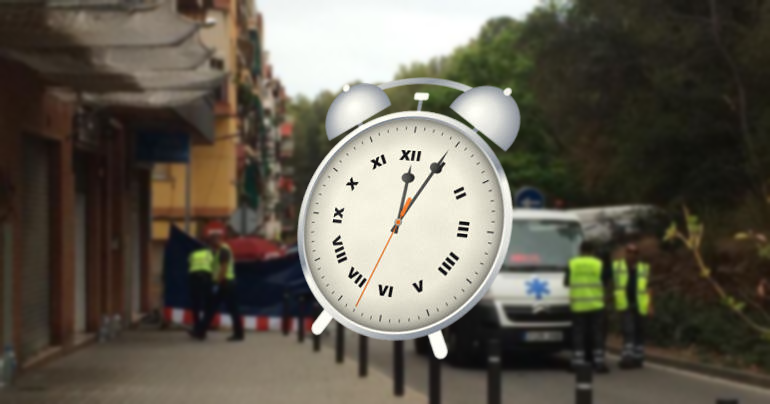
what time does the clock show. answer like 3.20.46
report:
12.04.33
